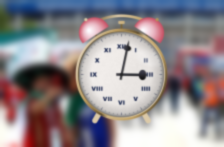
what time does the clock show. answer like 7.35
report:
3.02
